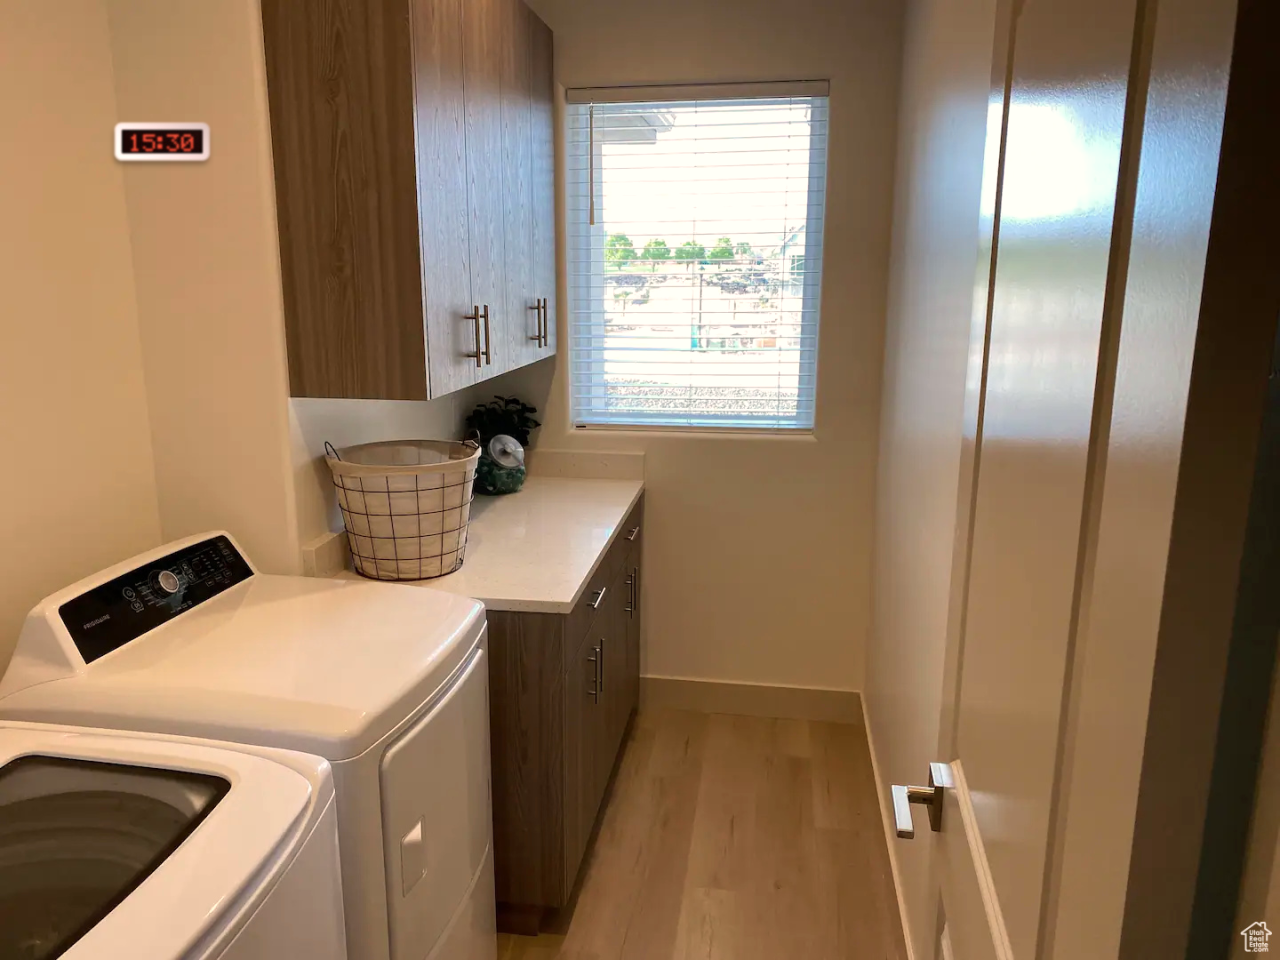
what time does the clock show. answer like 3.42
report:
15.30
